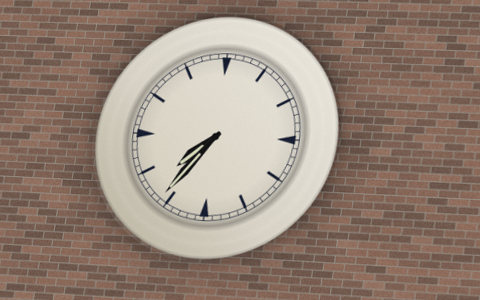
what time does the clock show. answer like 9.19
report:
7.36
